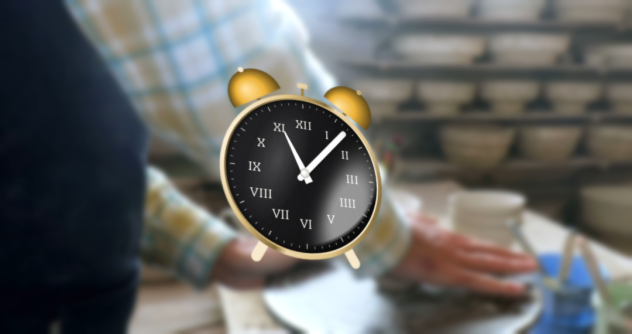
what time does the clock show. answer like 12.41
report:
11.07
